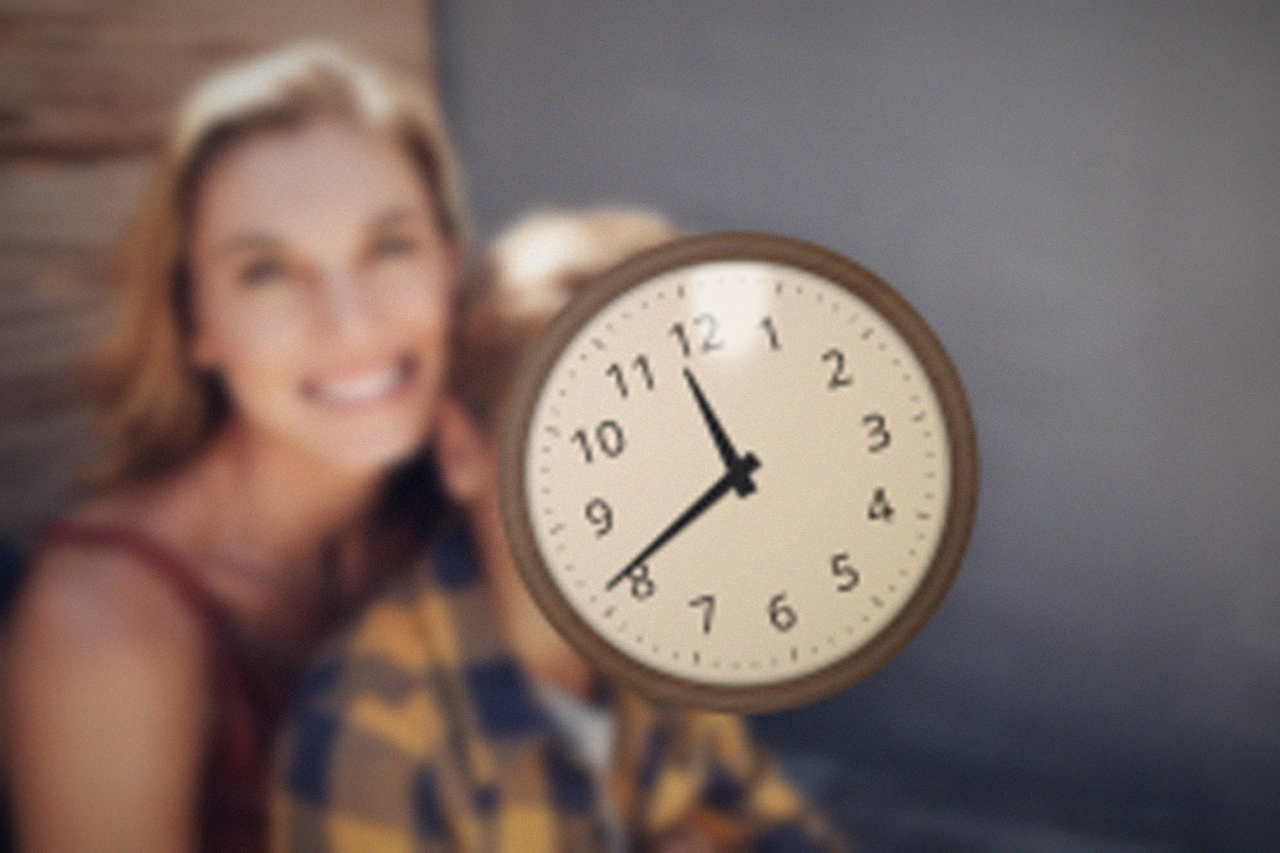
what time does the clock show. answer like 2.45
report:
11.41
